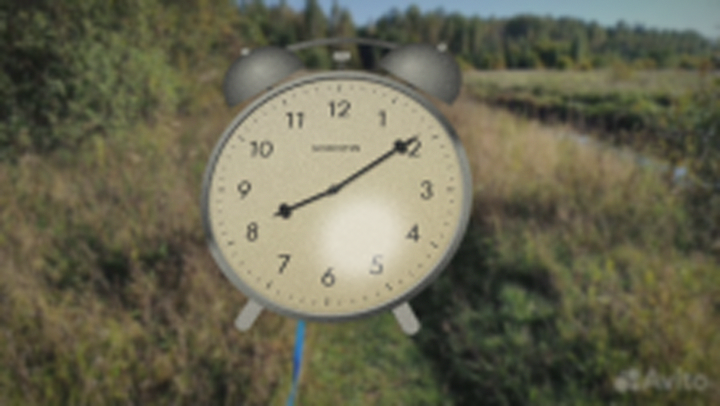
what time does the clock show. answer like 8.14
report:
8.09
